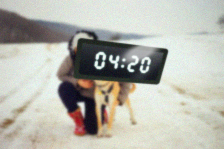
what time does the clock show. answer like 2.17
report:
4.20
